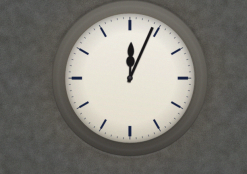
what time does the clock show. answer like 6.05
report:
12.04
